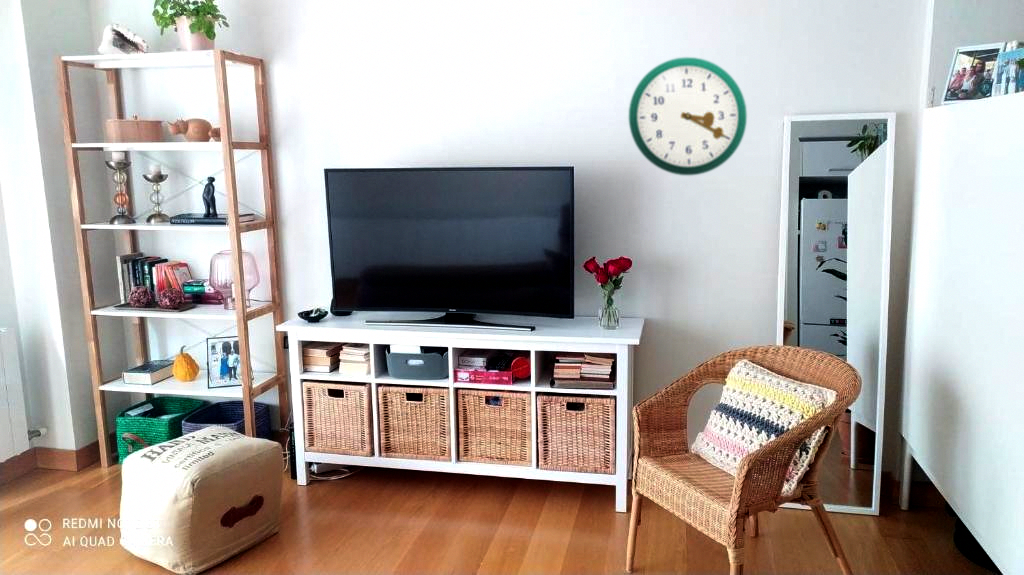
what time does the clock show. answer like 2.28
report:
3.20
